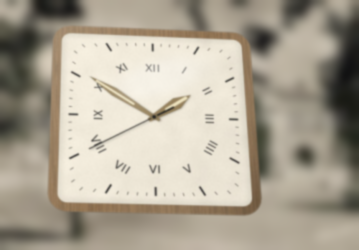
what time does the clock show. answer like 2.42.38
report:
1.50.40
